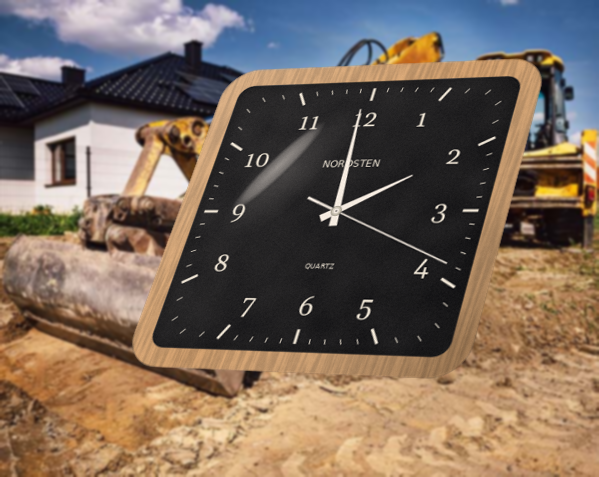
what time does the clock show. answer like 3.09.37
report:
1.59.19
